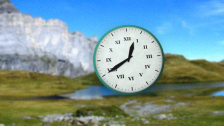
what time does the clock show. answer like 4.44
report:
12.40
